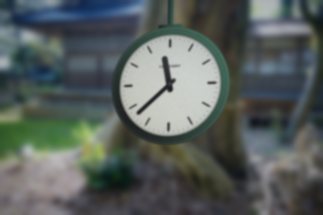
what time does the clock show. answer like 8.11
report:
11.38
